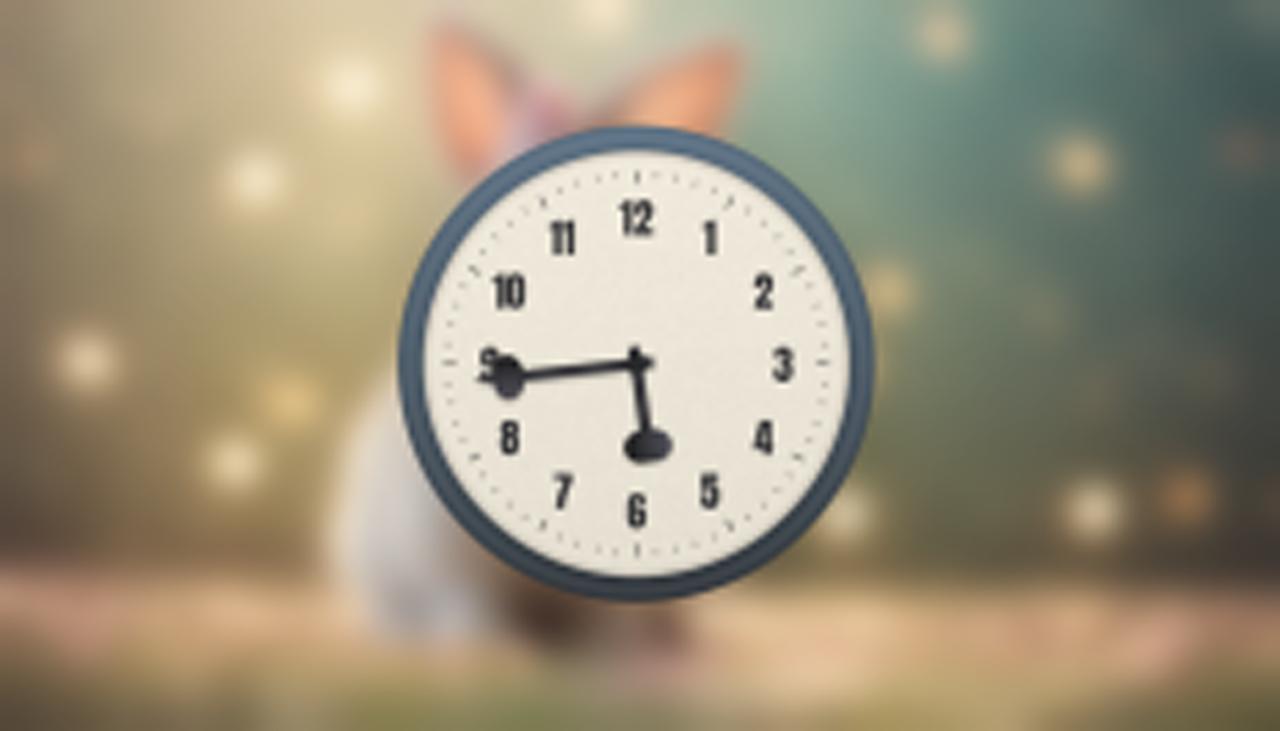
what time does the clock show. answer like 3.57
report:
5.44
